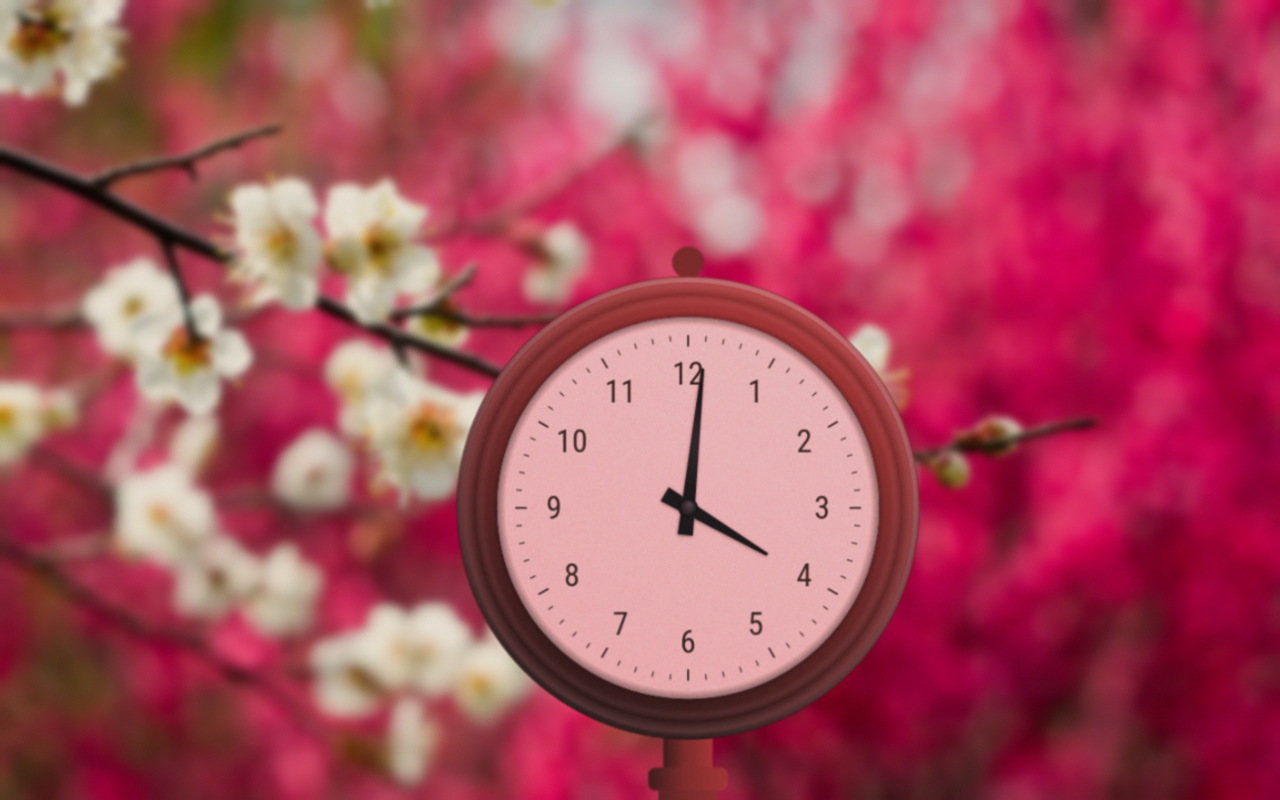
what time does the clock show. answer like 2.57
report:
4.01
